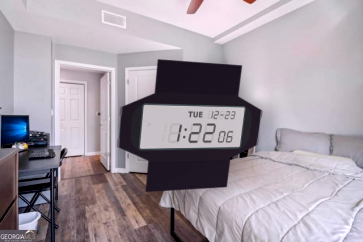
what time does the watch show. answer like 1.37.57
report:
1.22.06
